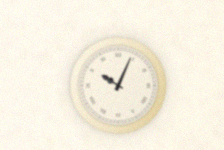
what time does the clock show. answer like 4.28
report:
10.04
